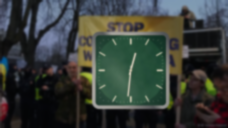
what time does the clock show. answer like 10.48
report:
12.31
